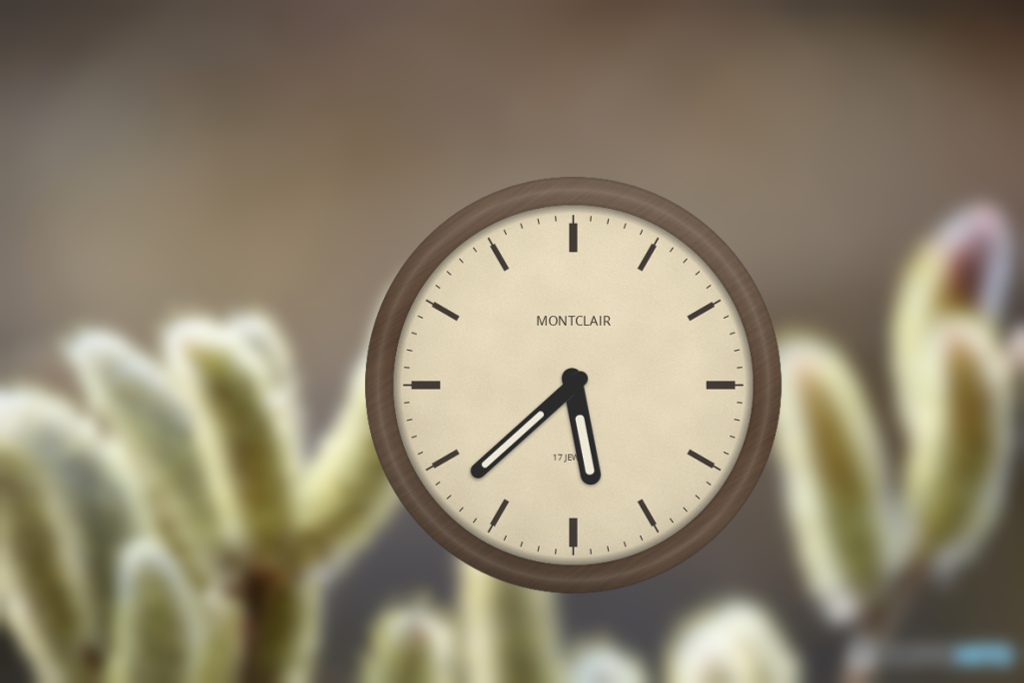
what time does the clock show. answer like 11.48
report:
5.38
